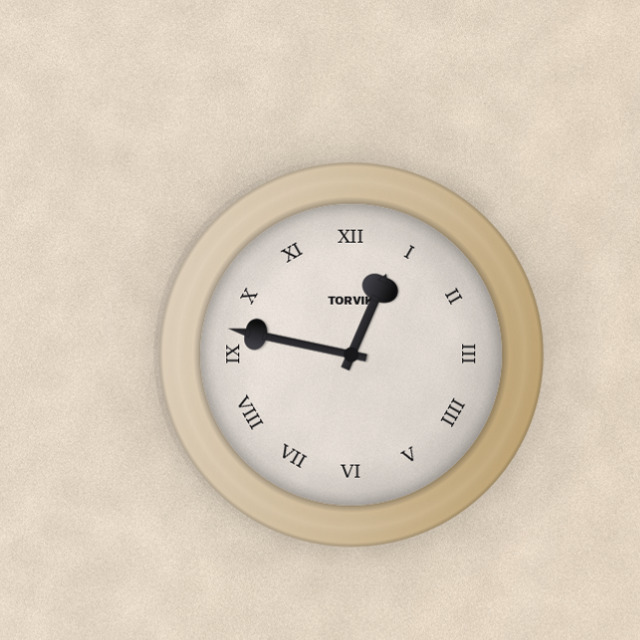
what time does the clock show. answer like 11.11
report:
12.47
